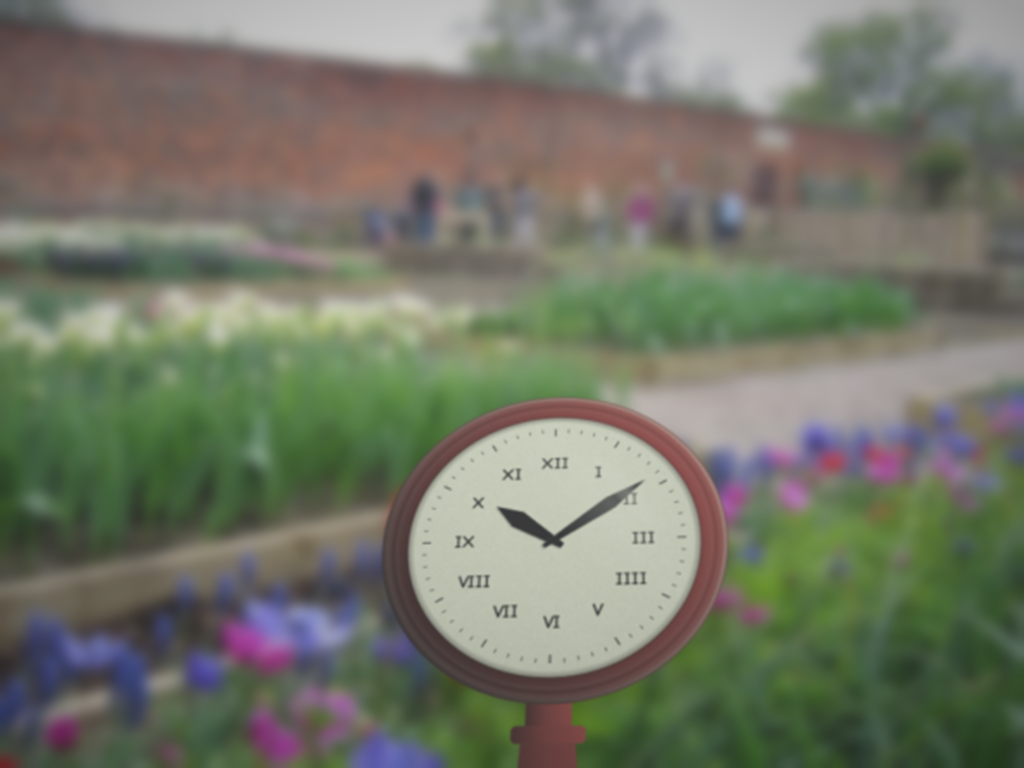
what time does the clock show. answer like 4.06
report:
10.09
